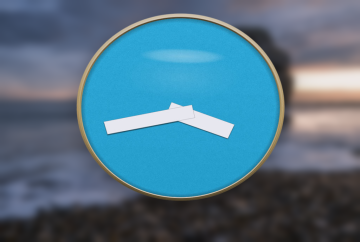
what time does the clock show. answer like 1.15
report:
3.43
